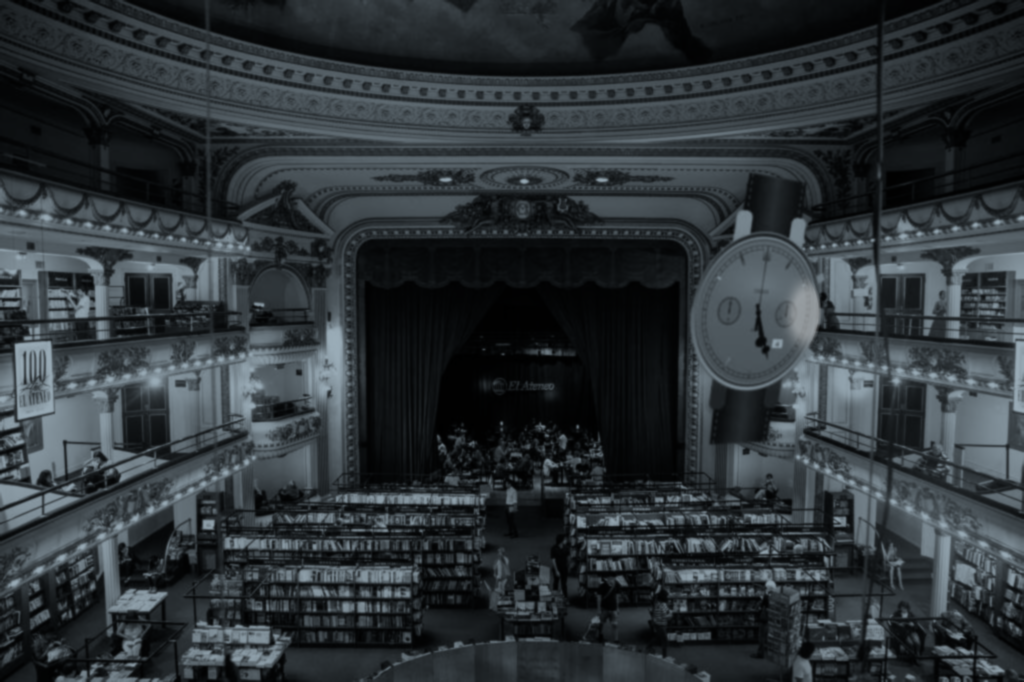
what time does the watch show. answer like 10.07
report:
5.26
